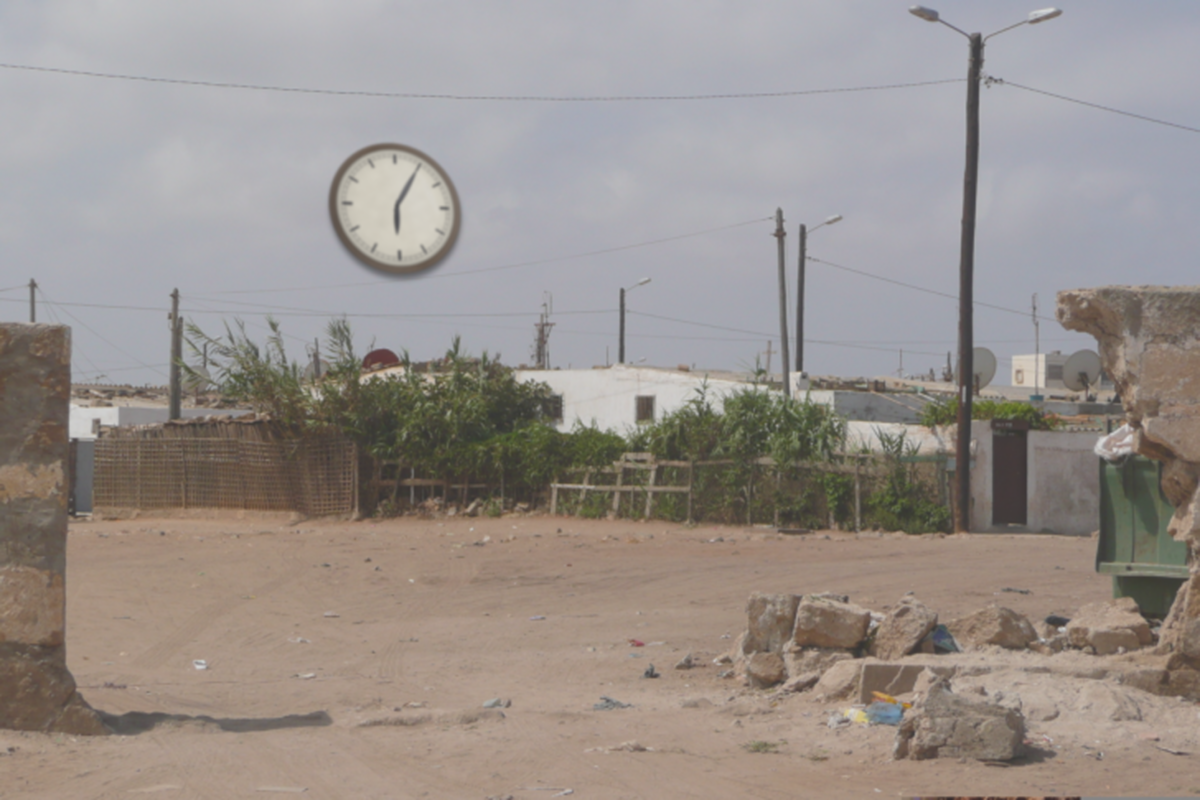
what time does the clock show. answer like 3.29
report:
6.05
